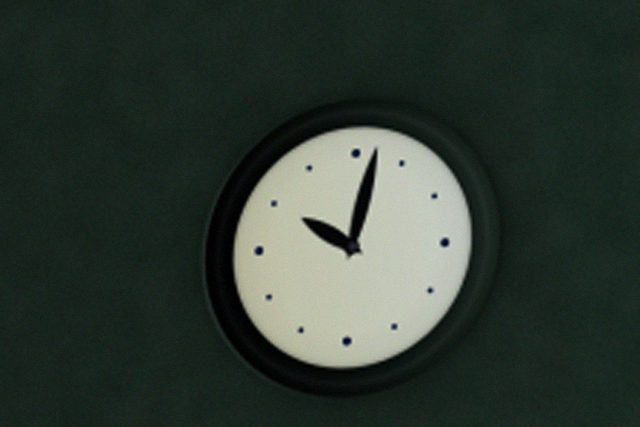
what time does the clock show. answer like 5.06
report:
10.02
